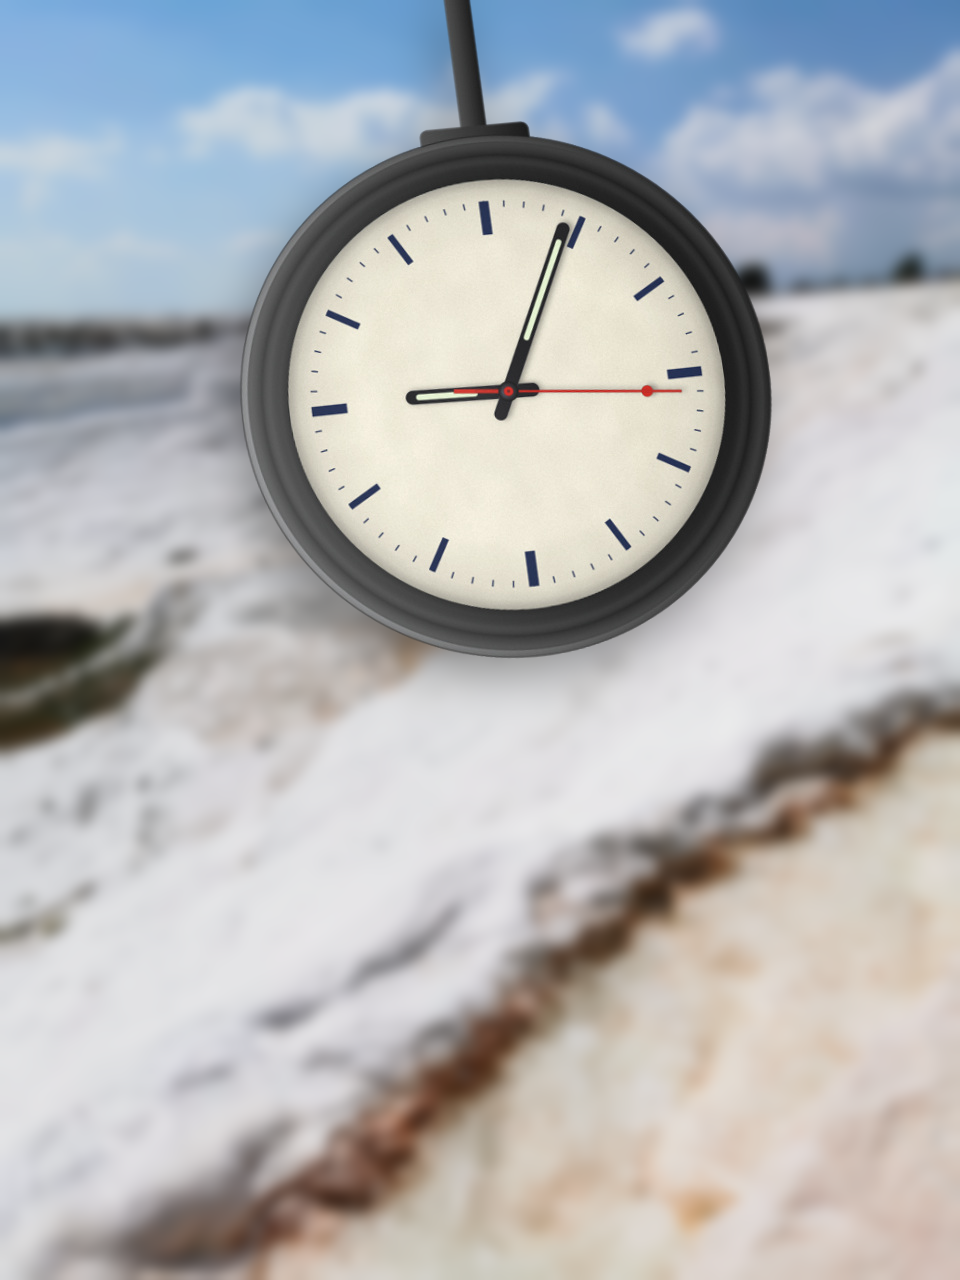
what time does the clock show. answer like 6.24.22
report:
9.04.16
